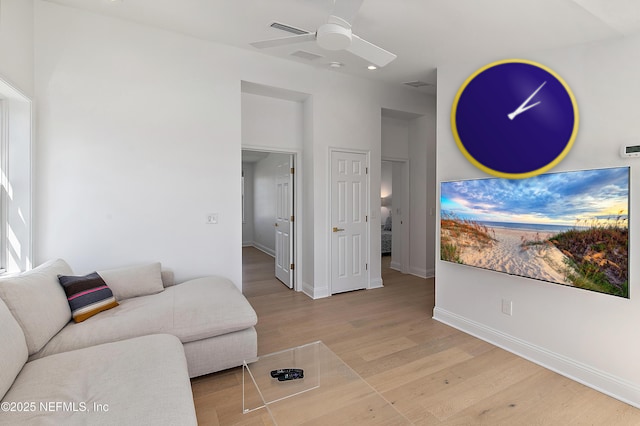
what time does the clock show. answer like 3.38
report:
2.07
